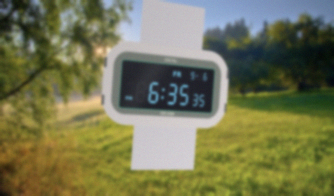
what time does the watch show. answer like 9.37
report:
6.35
